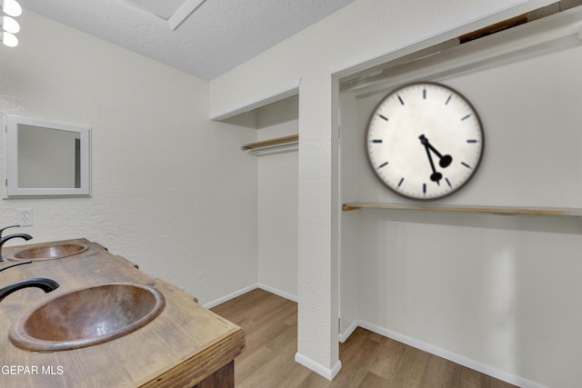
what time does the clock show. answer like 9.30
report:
4.27
